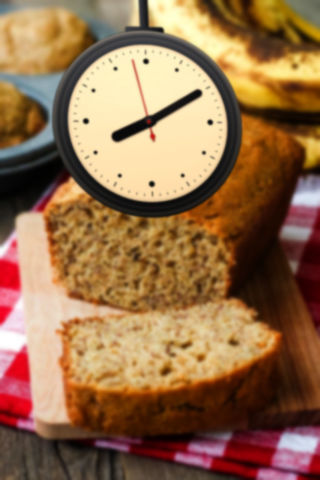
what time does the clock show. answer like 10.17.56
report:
8.09.58
